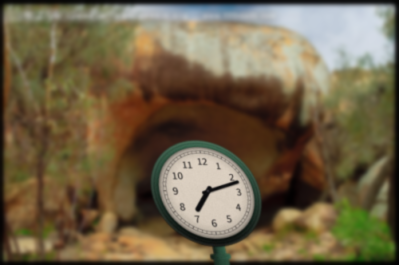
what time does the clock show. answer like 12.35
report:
7.12
